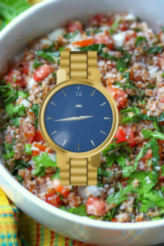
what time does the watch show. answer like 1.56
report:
2.44
